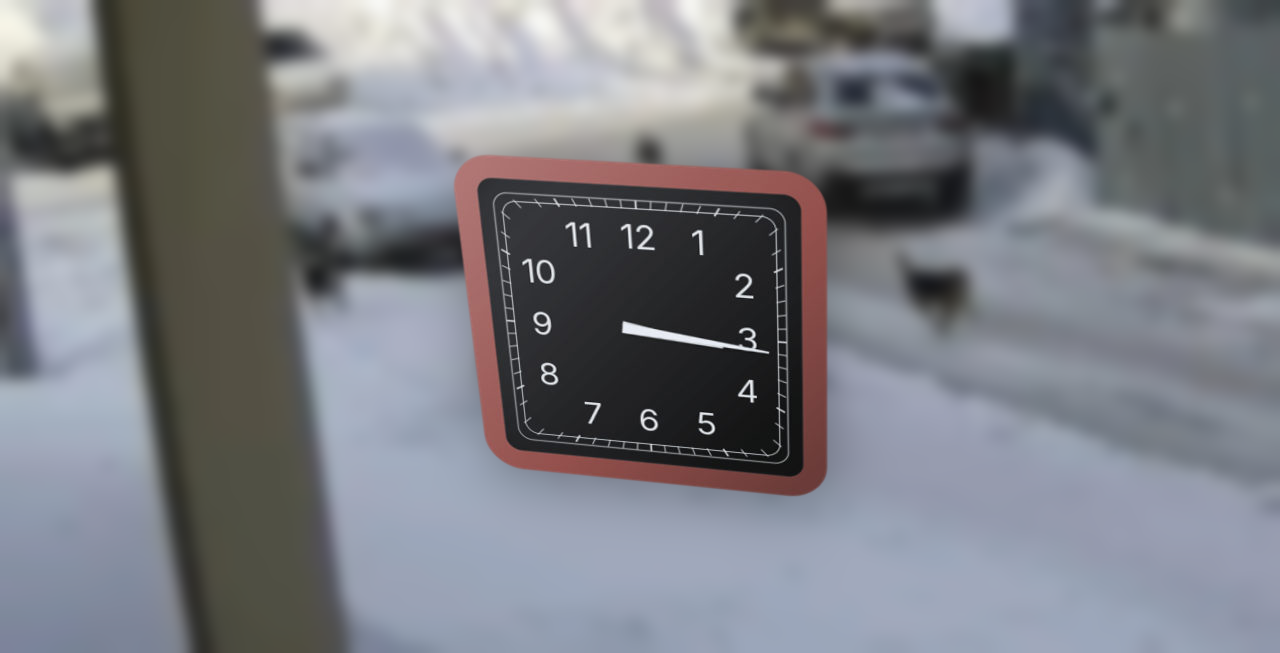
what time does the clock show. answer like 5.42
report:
3.16
